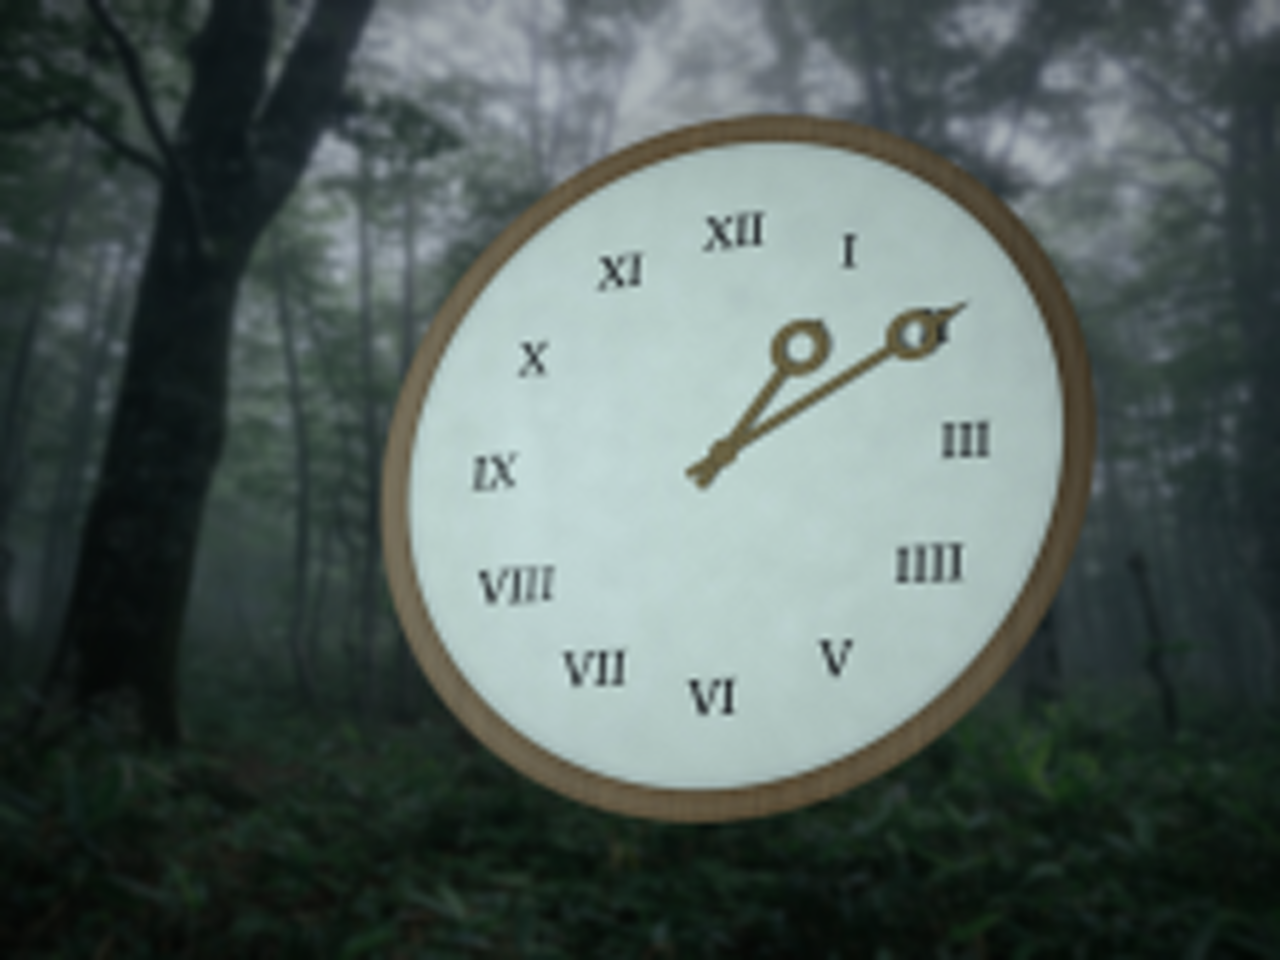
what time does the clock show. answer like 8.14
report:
1.10
